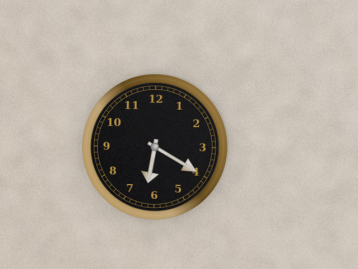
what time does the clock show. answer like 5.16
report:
6.20
